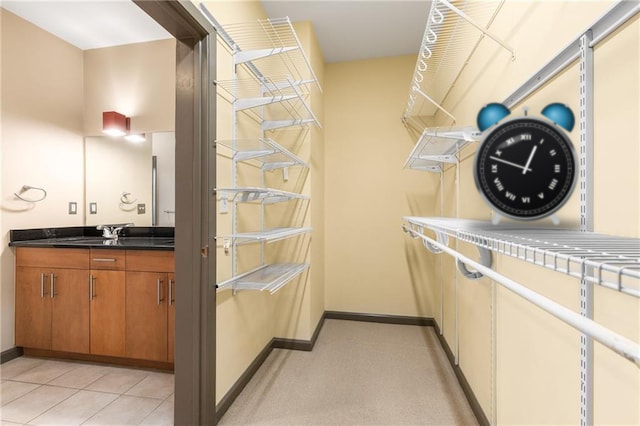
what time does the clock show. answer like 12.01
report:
12.48
